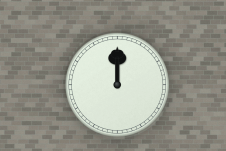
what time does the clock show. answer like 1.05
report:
12.00
